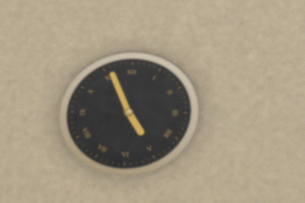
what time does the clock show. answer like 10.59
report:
4.56
